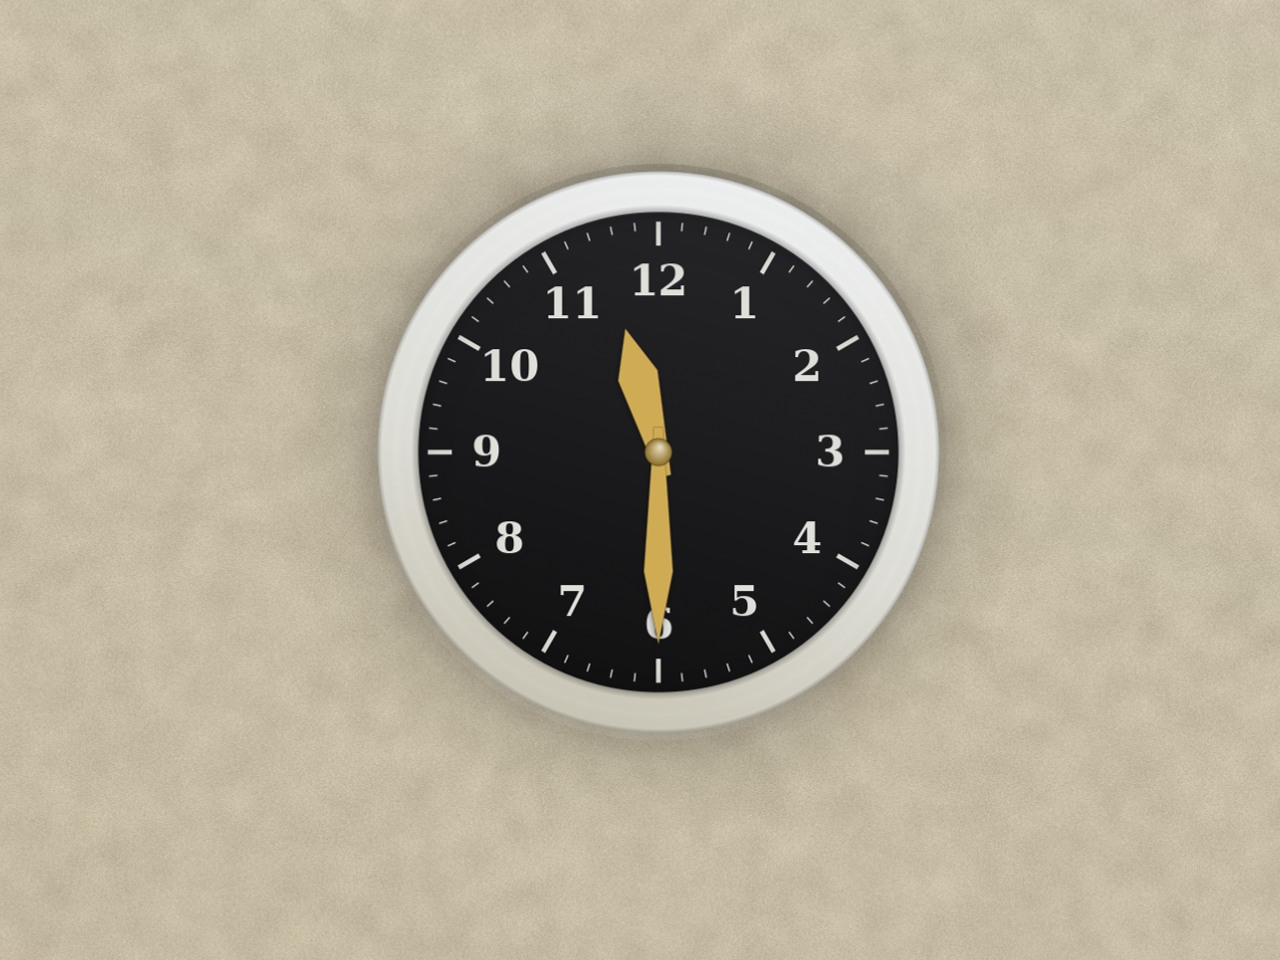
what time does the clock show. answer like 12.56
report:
11.30
